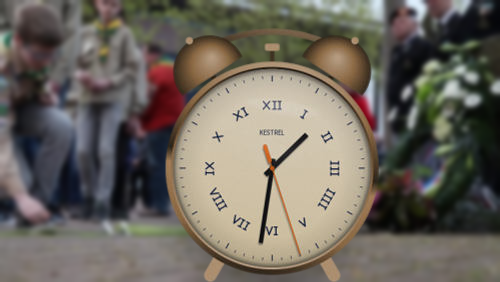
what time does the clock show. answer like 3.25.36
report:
1.31.27
